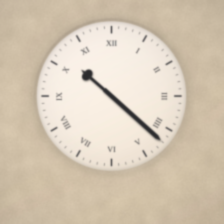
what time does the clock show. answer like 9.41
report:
10.22
